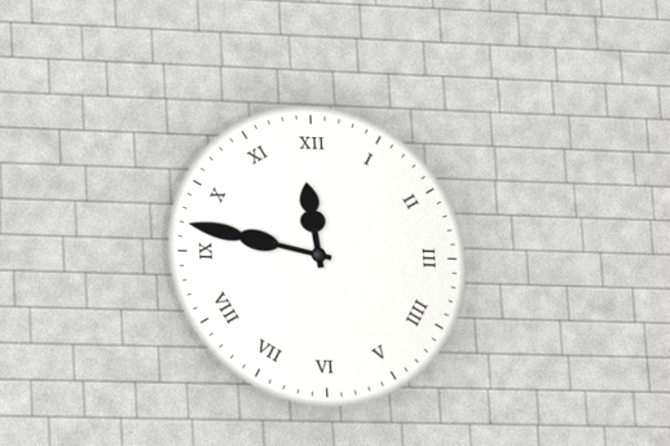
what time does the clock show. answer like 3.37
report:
11.47
